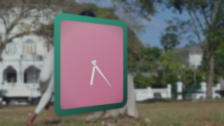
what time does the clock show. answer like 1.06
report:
6.23
